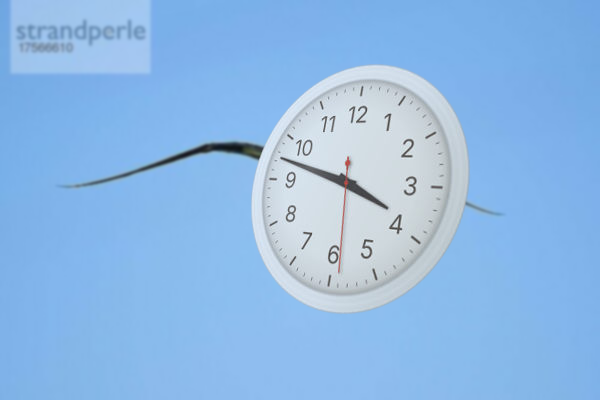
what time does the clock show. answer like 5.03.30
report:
3.47.29
